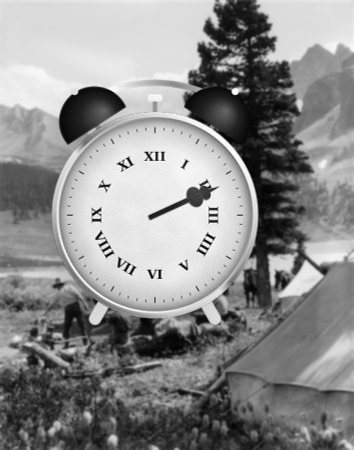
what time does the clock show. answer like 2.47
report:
2.11
